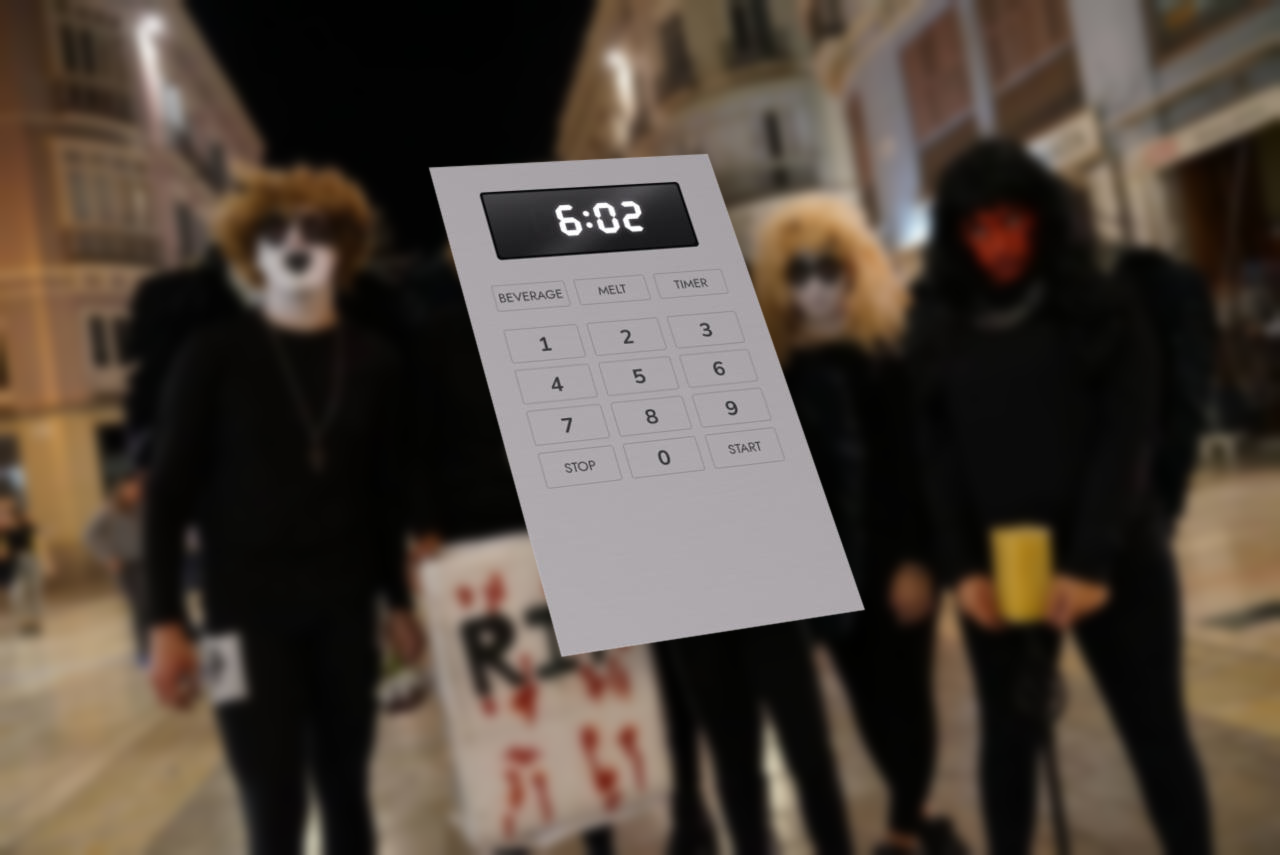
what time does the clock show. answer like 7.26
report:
6.02
